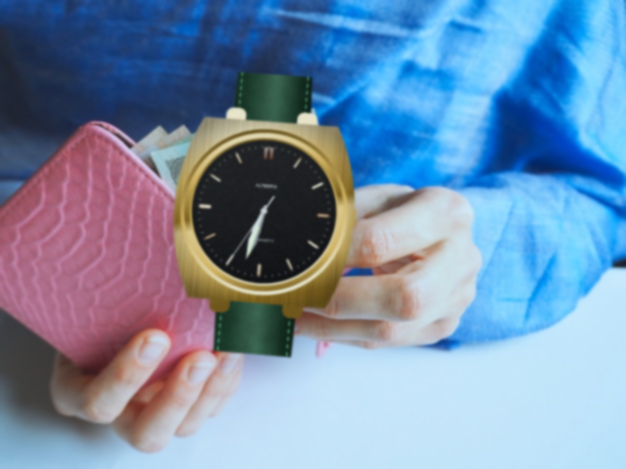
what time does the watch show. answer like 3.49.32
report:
6.32.35
